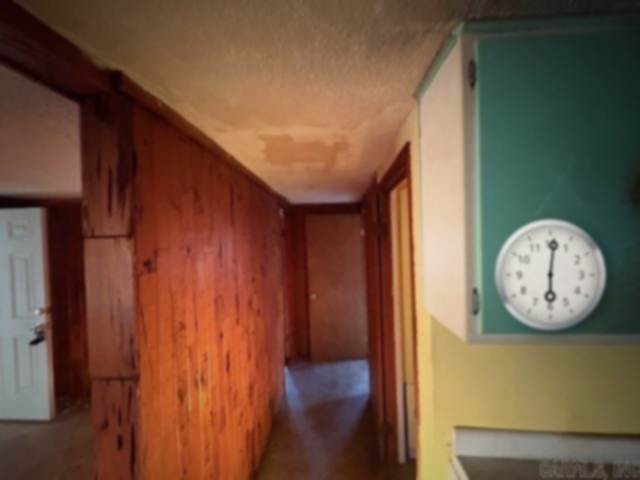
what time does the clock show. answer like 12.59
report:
6.01
